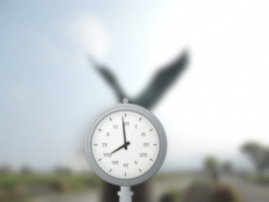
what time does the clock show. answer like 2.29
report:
7.59
